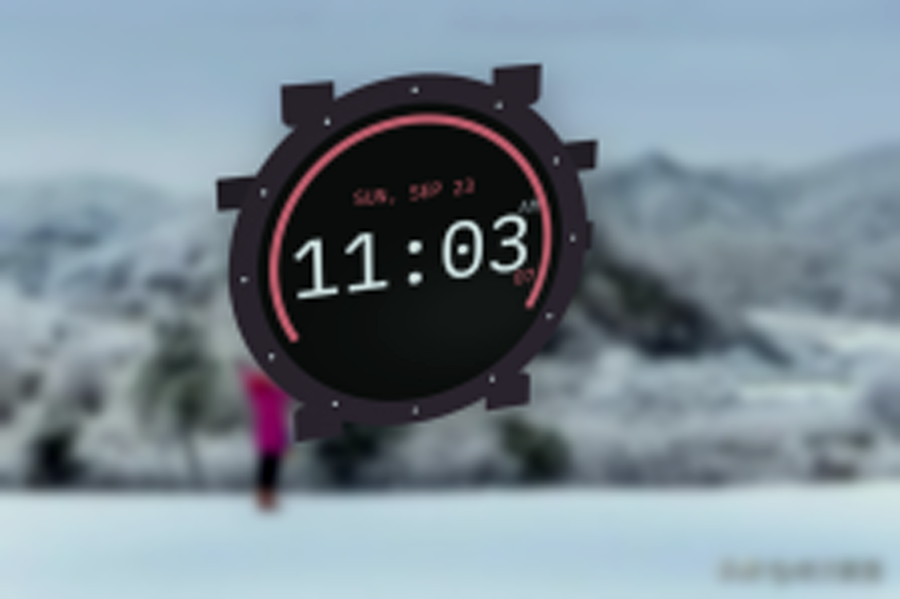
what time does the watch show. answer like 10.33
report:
11.03
